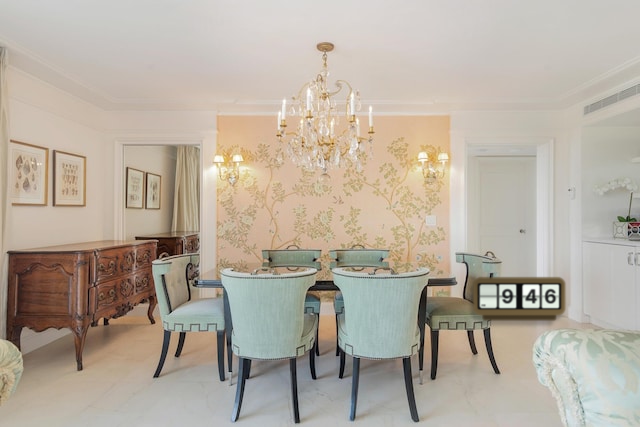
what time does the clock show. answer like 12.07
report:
9.46
